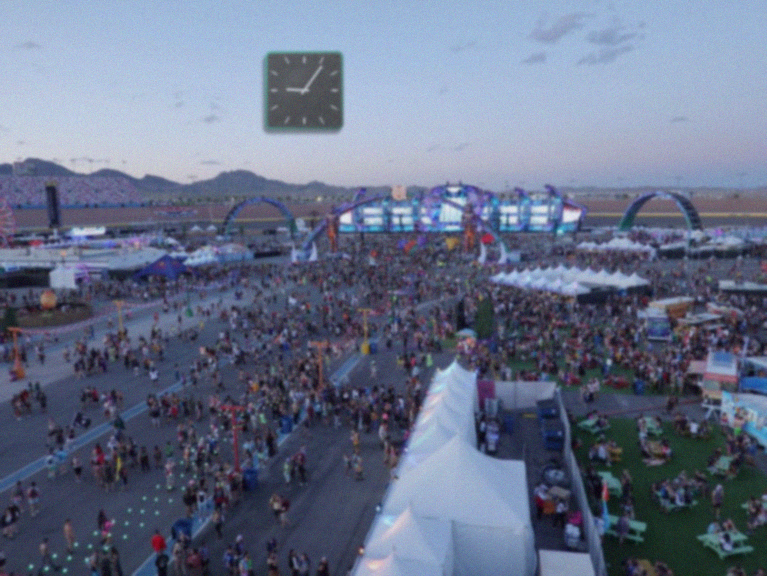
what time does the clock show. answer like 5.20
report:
9.06
